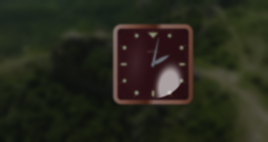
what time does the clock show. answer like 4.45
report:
2.02
